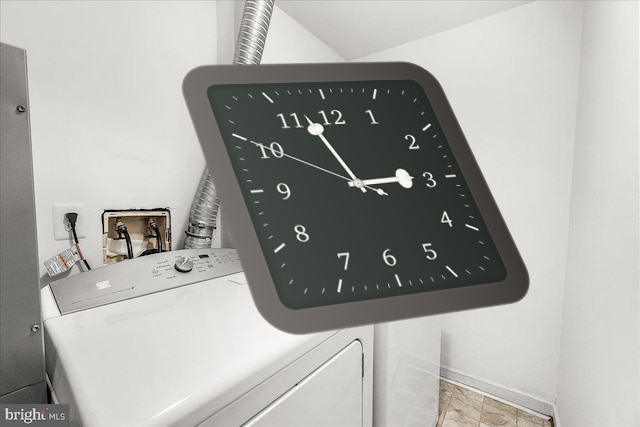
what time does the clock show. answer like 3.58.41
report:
2.56.50
